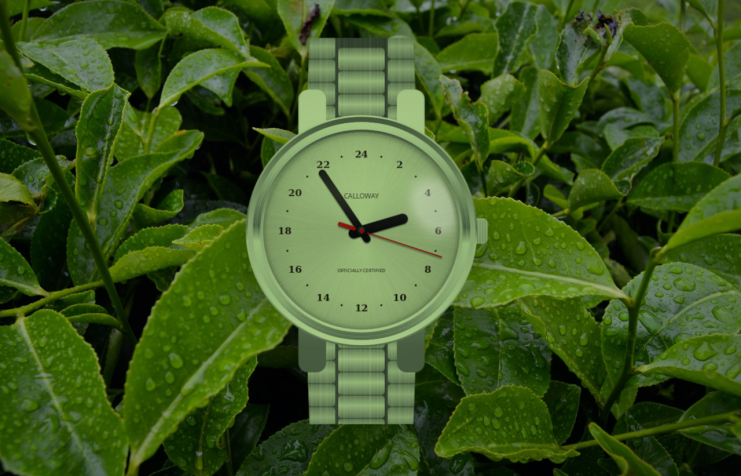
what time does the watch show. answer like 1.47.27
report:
4.54.18
